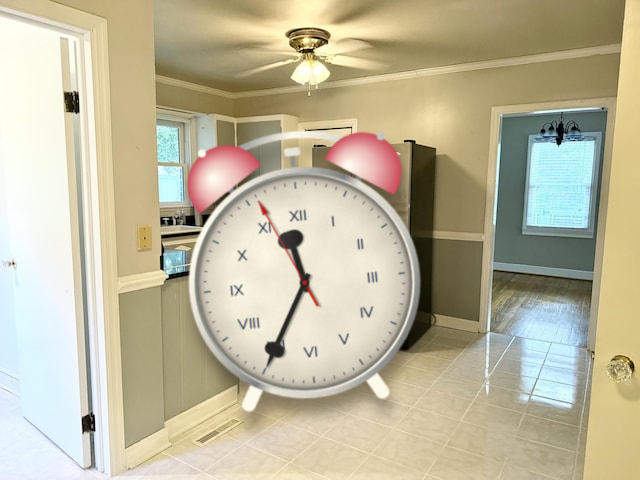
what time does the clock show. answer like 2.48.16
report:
11.34.56
